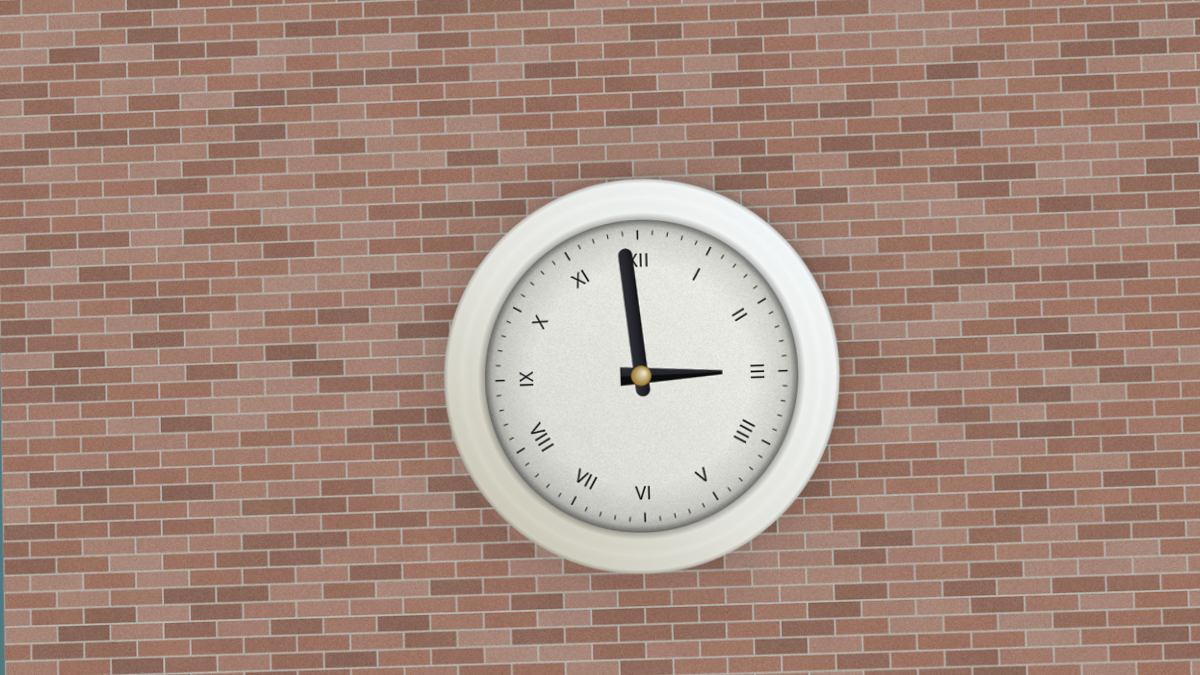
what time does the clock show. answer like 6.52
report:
2.59
